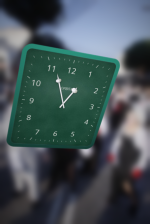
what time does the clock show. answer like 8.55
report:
12.56
